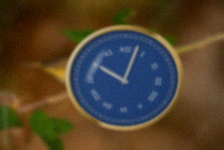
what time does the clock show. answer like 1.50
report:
10.03
